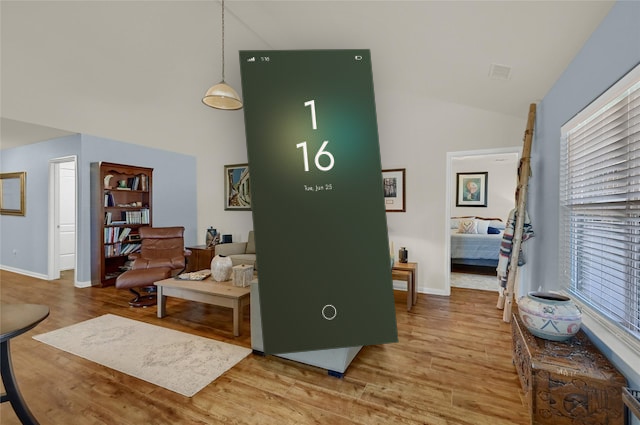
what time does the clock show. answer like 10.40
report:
1.16
